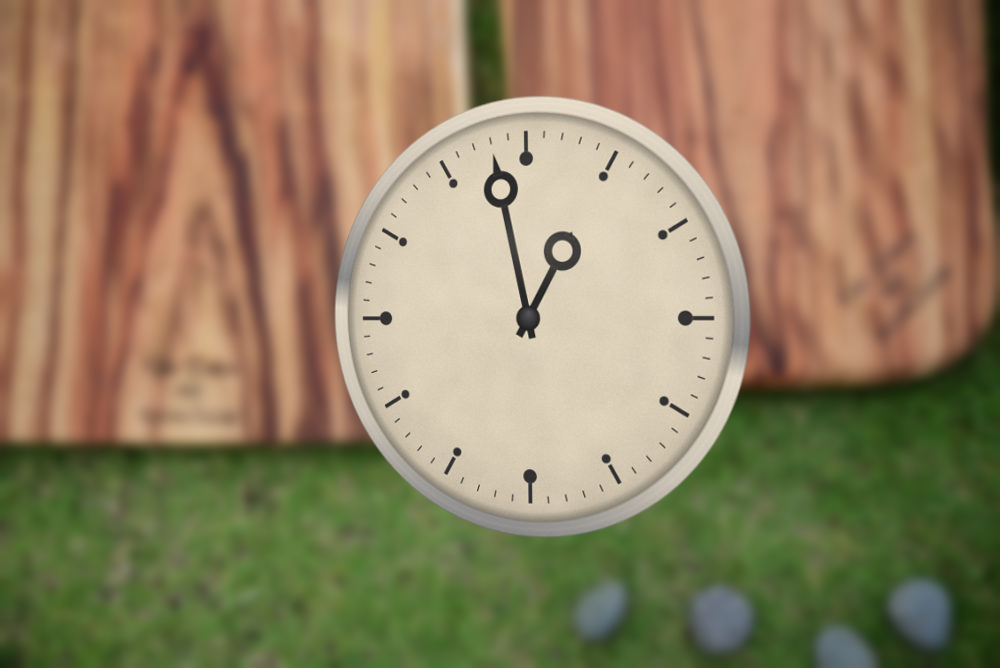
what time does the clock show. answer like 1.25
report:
12.58
